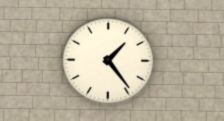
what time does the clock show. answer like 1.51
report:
1.24
